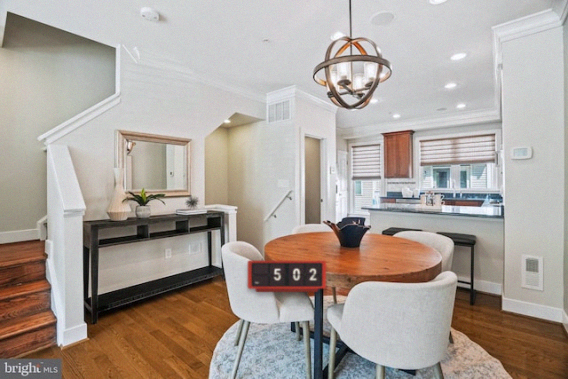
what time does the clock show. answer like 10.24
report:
5.02
